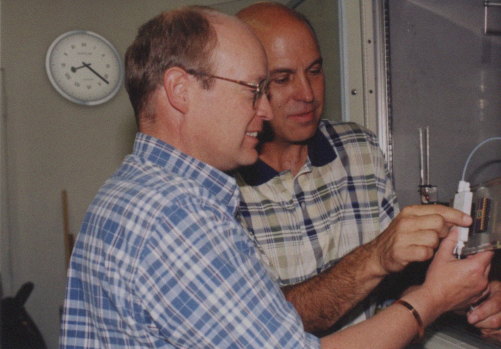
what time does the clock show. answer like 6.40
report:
8.22
